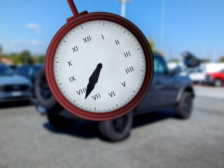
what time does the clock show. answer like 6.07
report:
7.38
